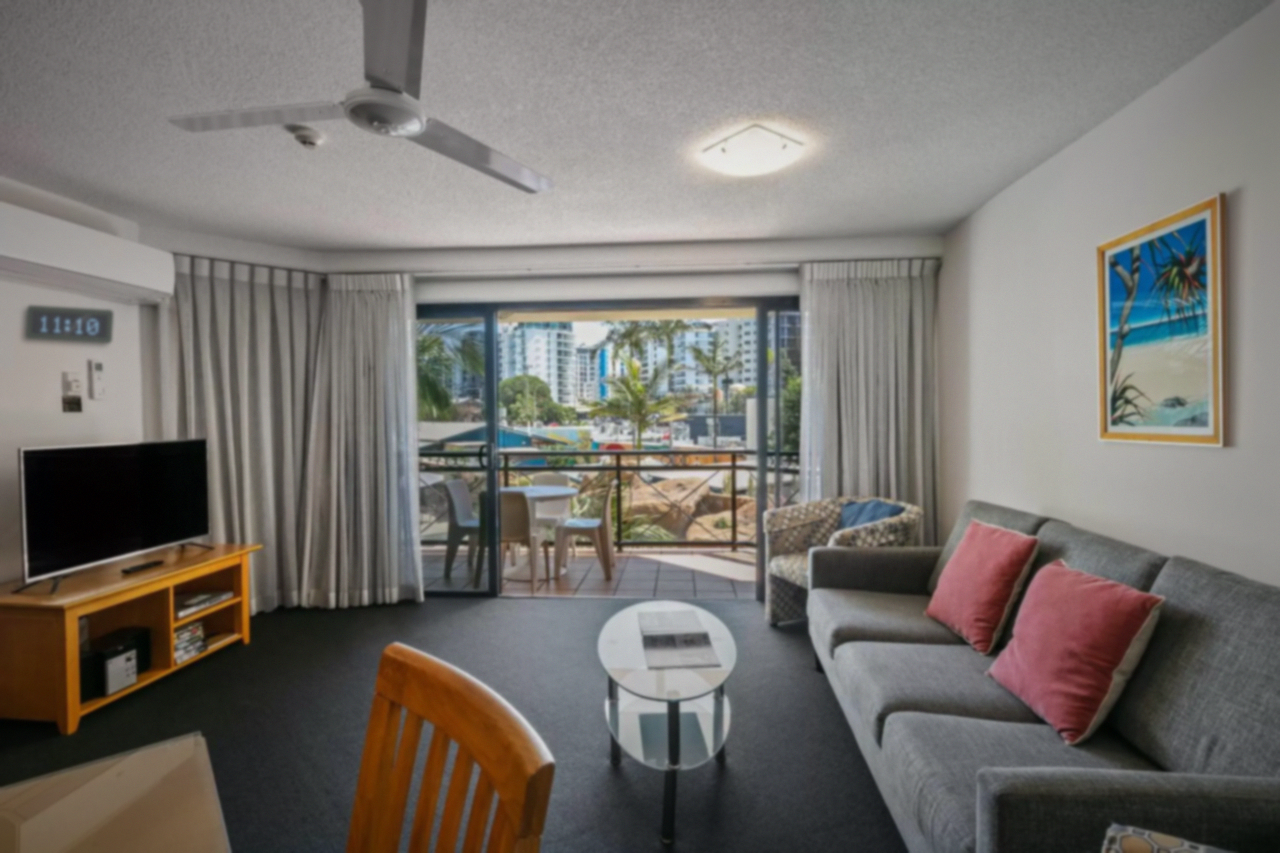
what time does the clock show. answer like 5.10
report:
11.10
